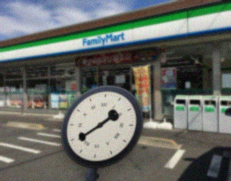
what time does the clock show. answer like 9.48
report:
1.39
